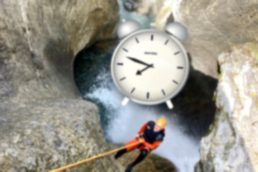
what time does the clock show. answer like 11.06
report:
7.48
